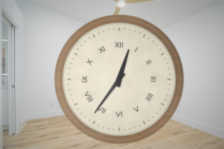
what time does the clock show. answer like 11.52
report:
12.36
